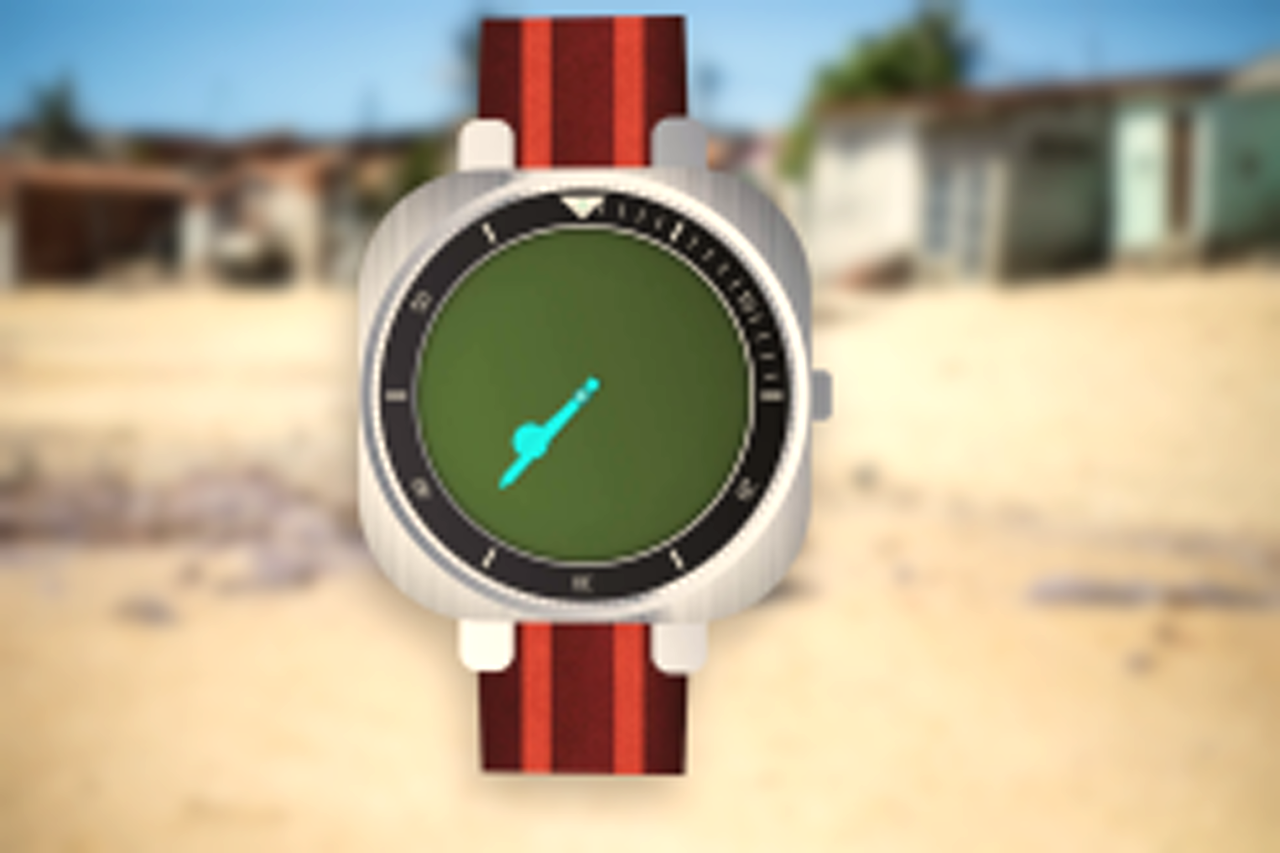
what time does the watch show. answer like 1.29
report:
7.37
